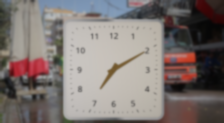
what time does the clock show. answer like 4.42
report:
7.10
